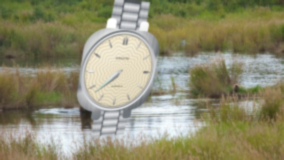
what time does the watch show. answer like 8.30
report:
7.38
